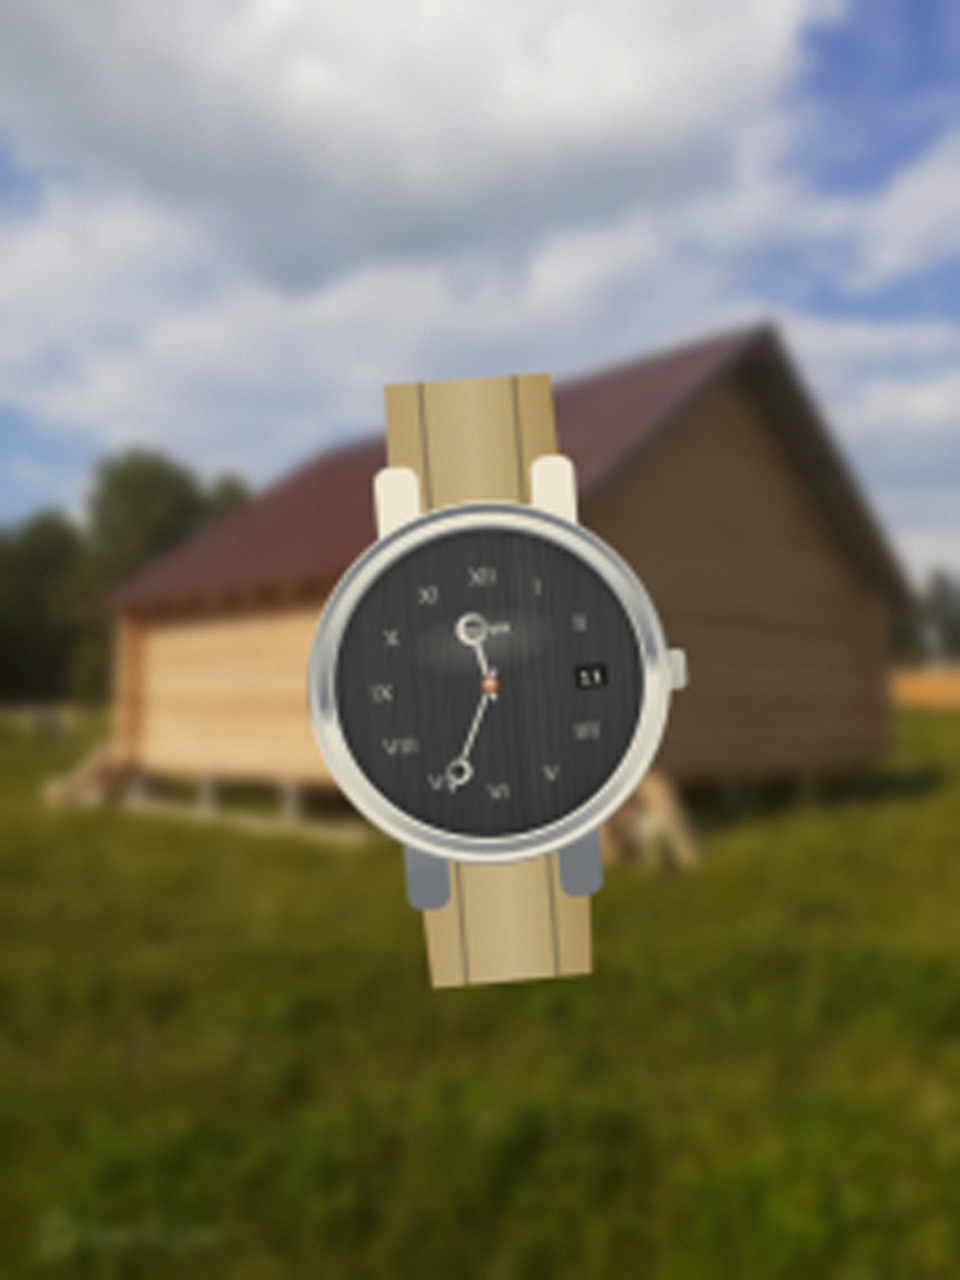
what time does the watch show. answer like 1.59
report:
11.34
